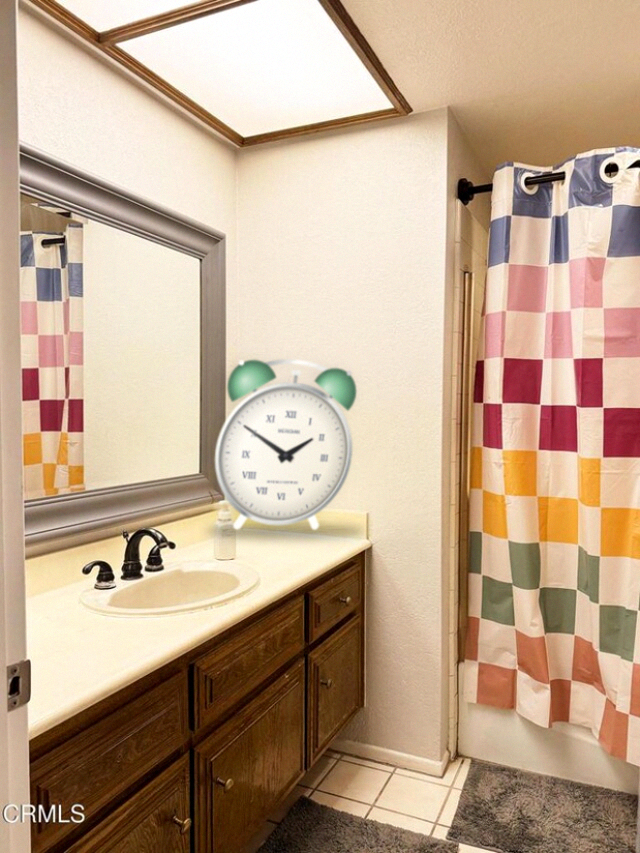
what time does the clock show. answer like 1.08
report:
1.50
